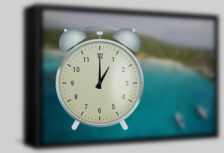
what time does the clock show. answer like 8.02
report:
1.00
